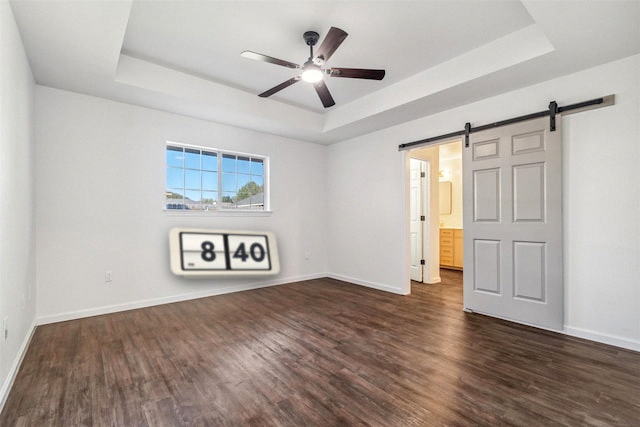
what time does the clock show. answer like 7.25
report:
8.40
